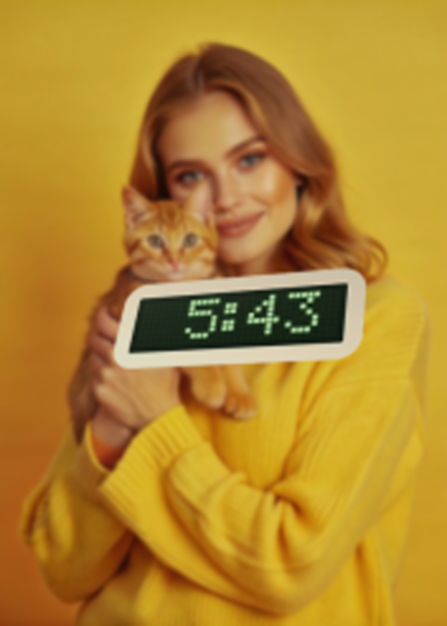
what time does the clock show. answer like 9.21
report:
5.43
